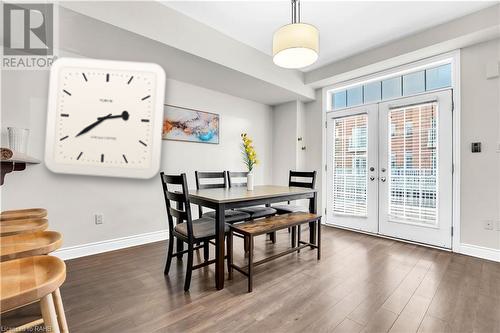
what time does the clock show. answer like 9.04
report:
2.39
